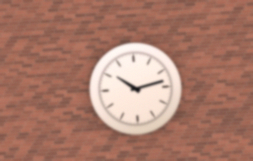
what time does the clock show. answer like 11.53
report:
10.13
